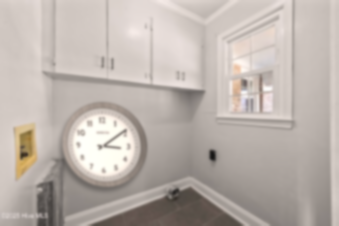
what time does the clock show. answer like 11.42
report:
3.09
